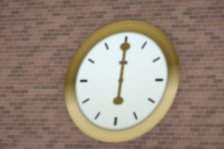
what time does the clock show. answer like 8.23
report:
6.00
